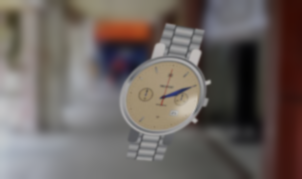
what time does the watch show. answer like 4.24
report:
2.10
